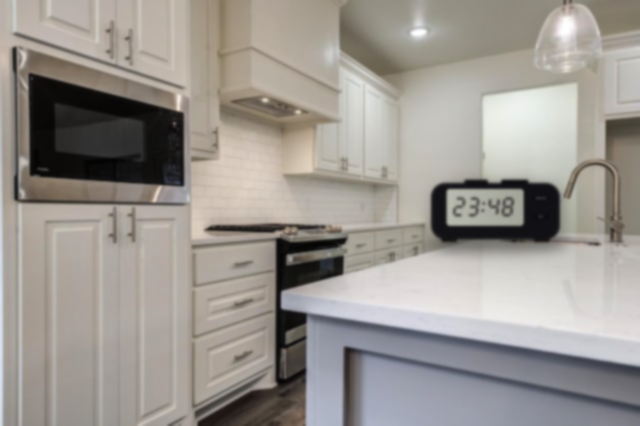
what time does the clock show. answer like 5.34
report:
23.48
